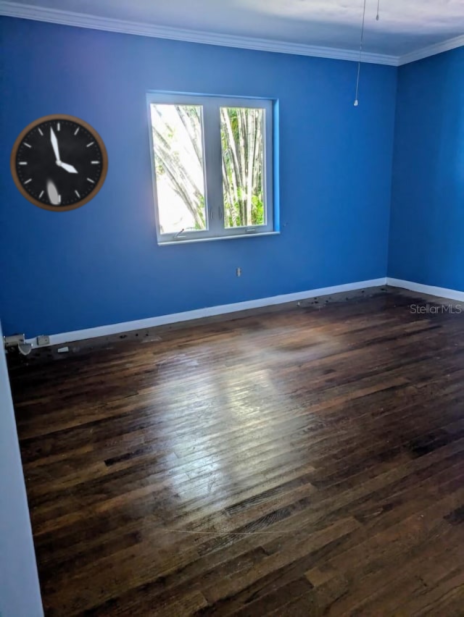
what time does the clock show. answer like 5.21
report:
3.58
